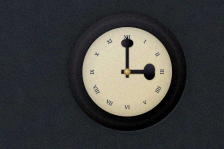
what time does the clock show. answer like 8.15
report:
3.00
